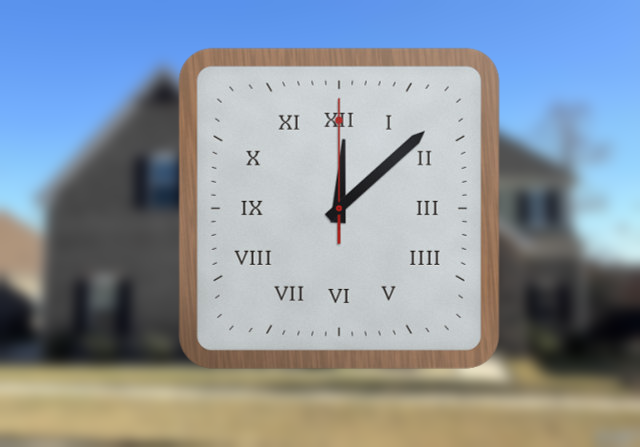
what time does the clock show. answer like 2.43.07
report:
12.08.00
